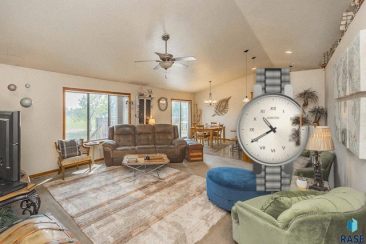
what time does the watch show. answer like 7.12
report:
10.40
